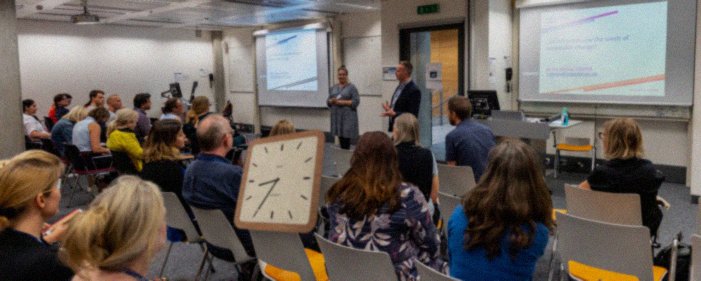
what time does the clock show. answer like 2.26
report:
8.35
